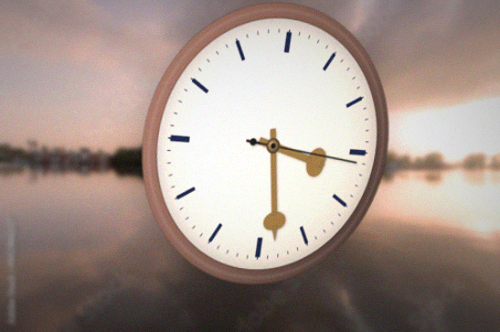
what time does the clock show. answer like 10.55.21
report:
3.28.16
